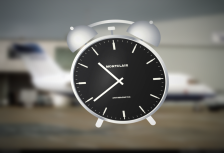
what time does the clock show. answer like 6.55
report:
10.39
